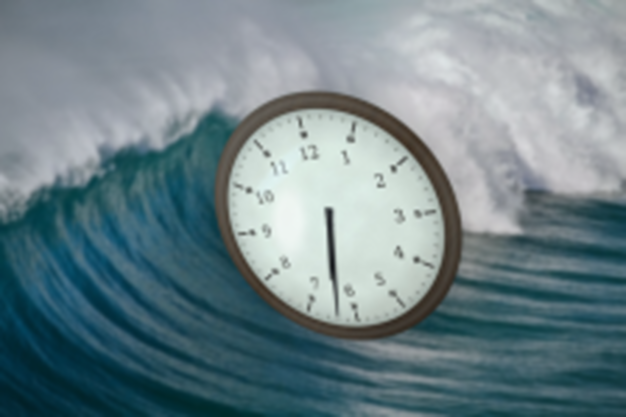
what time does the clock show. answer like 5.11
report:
6.32
